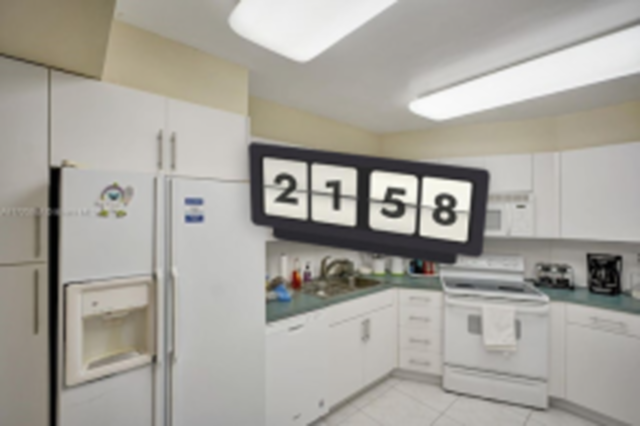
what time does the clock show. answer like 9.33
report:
21.58
